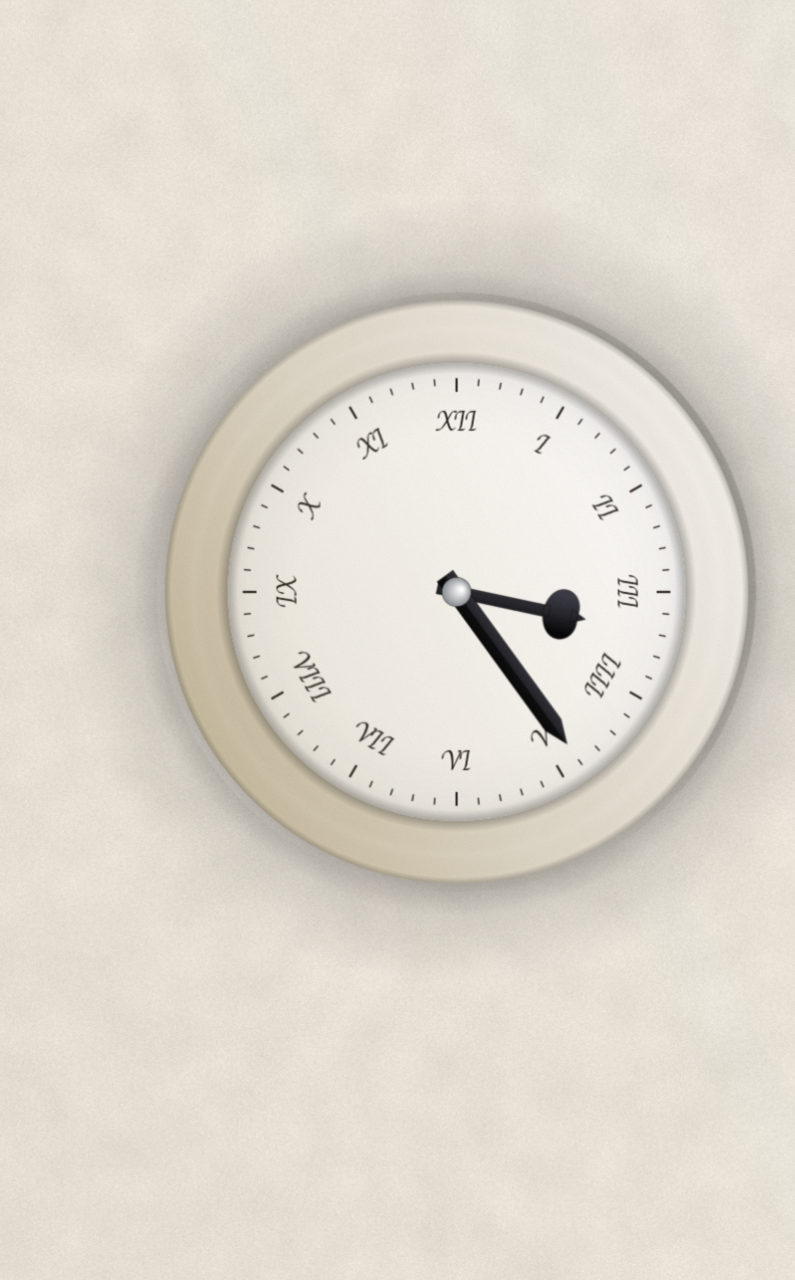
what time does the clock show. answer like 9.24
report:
3.24
